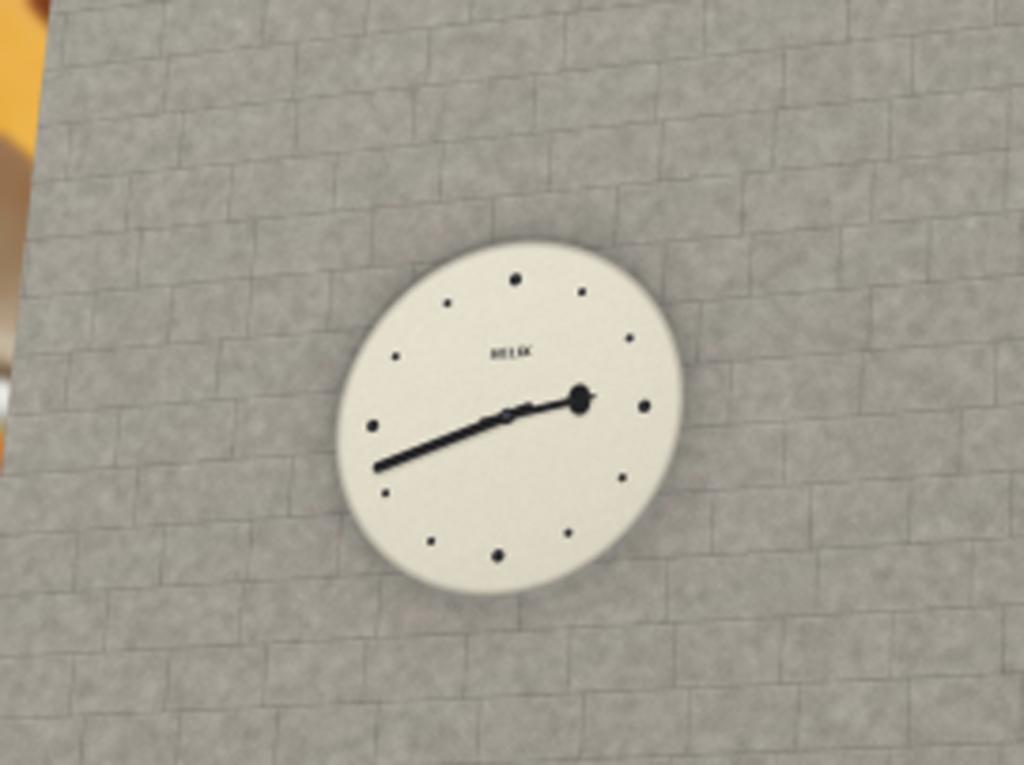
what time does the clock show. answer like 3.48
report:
2.42
